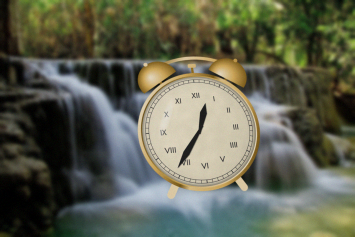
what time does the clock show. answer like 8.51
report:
12.36
